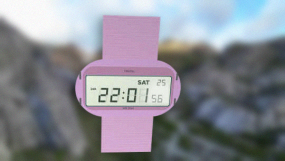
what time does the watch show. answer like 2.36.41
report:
22.01.56
